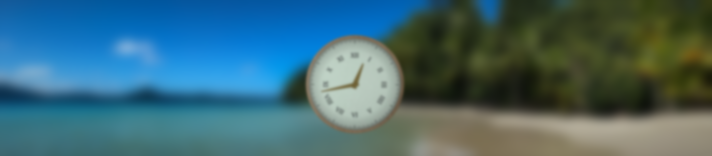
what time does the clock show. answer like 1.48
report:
12.43
